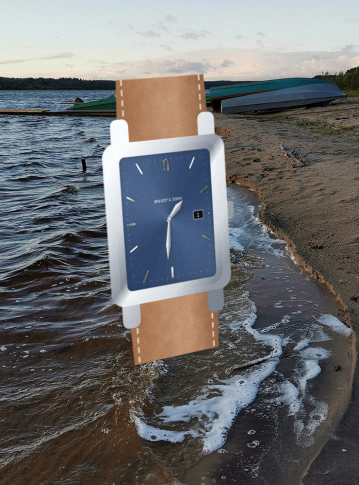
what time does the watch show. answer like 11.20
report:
1.31
